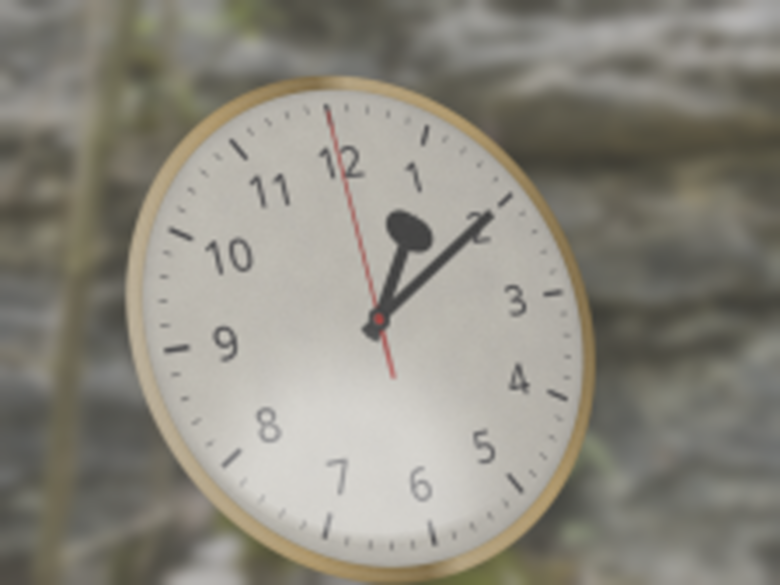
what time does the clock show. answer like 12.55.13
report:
1.10.00
